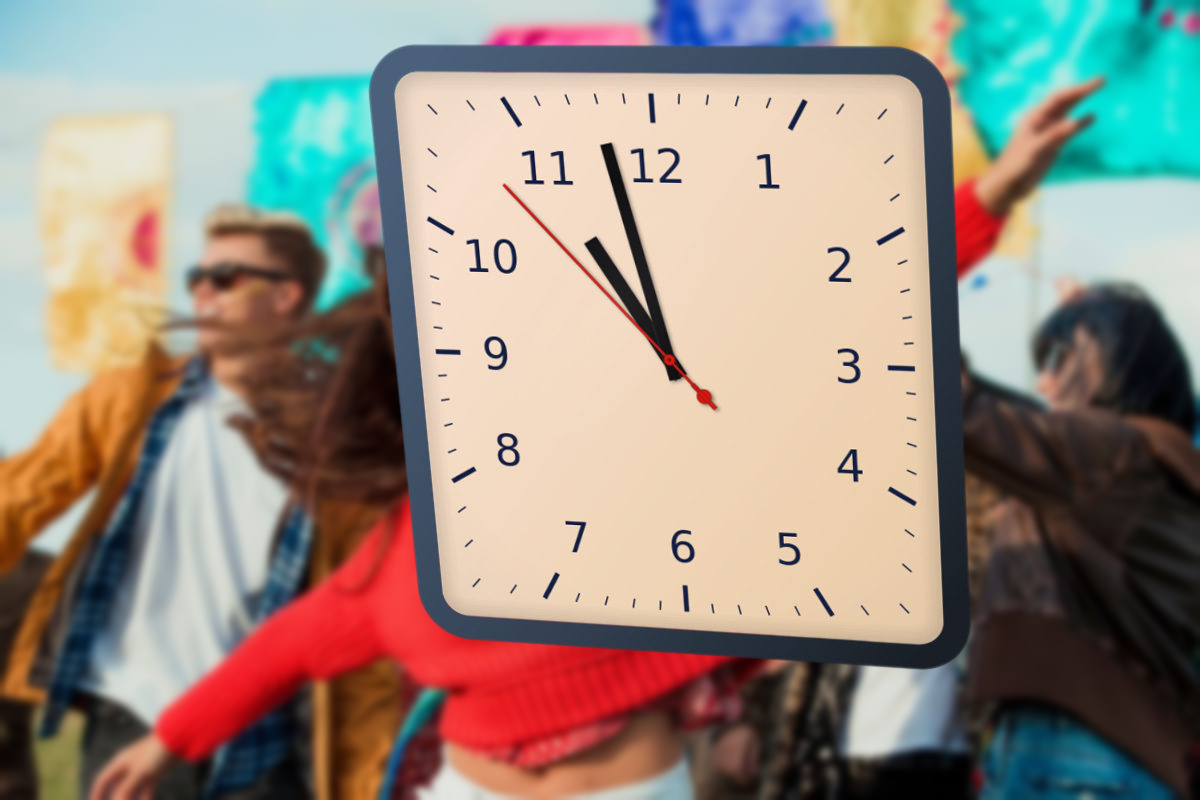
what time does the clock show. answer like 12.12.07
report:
10.57.53
